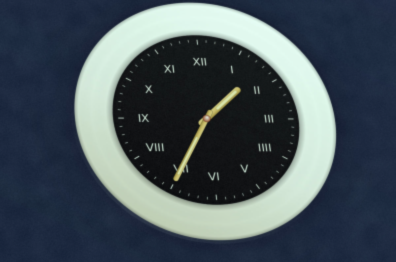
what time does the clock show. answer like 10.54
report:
1.35
